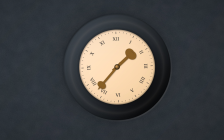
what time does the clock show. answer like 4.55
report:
1.37
